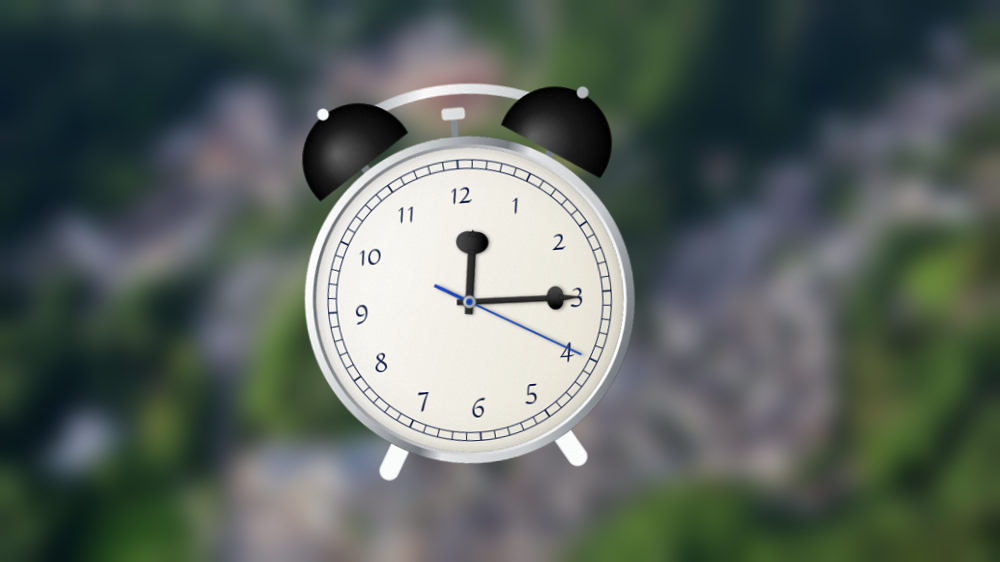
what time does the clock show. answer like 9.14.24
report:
12.15.20
